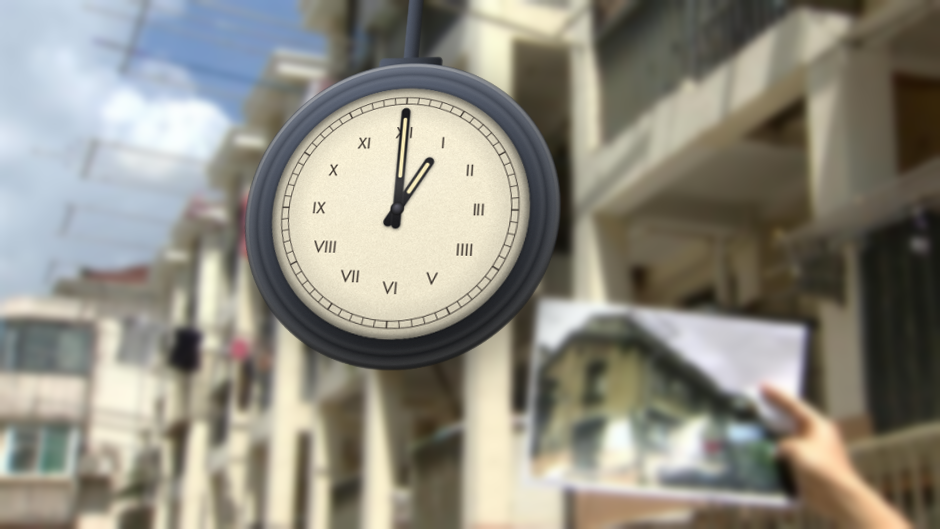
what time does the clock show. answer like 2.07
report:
1.00
